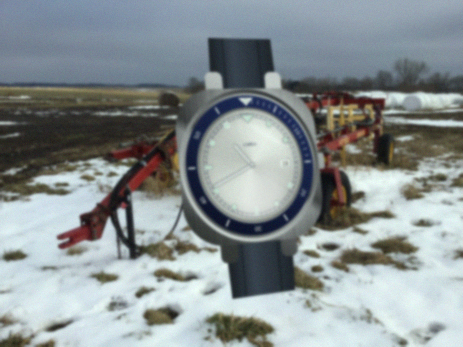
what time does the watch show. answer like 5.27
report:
10.41
